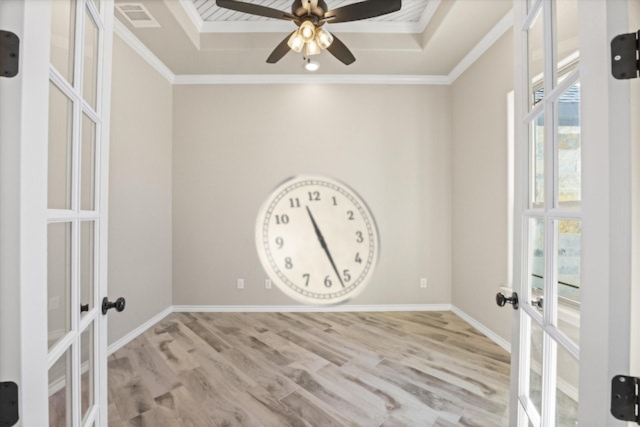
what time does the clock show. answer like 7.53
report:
11.27
